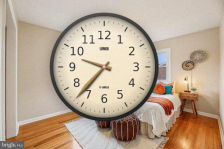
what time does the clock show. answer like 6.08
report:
9.37
